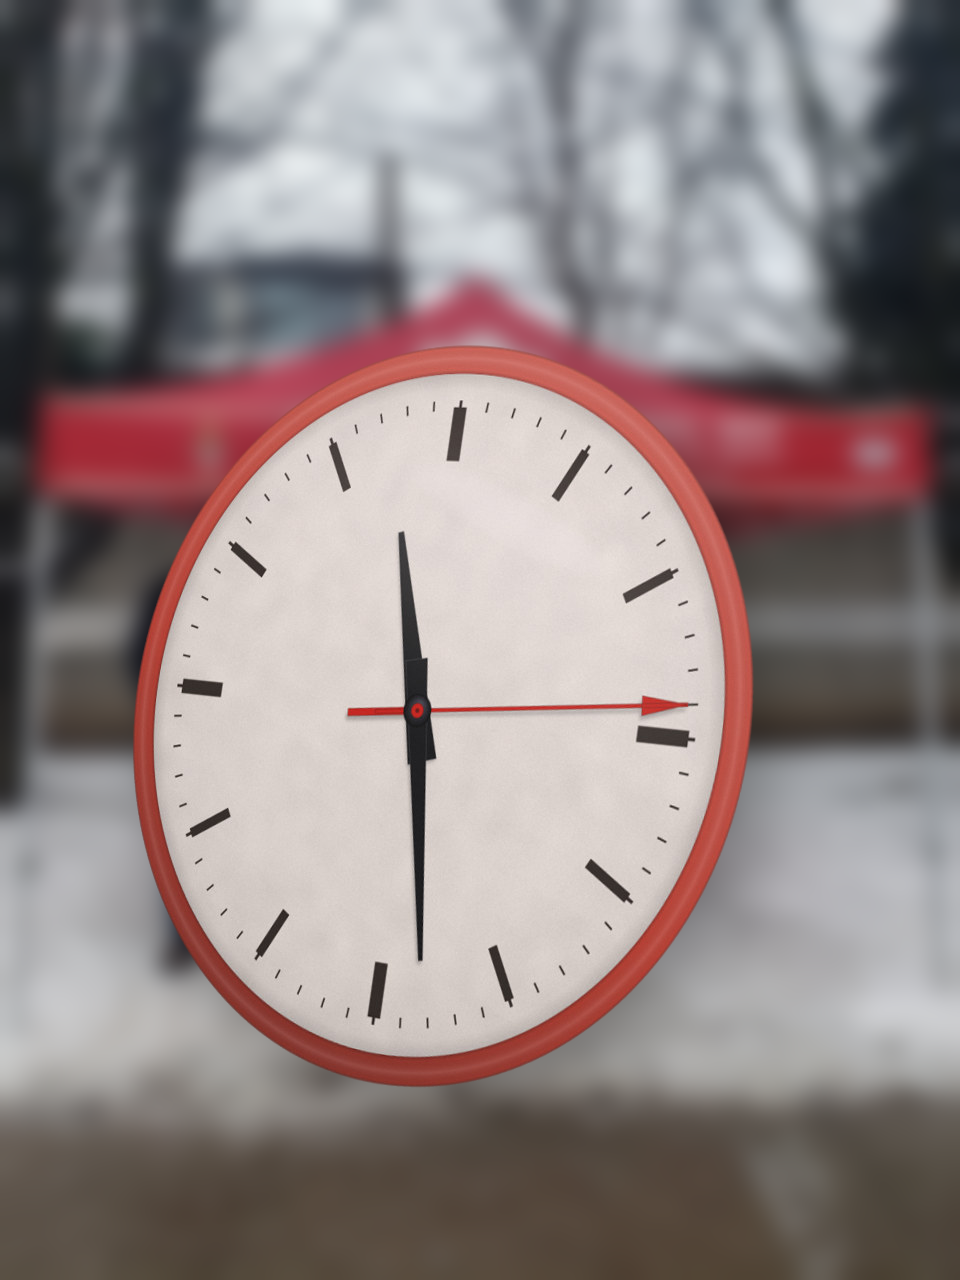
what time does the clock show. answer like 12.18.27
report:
11.28.14
